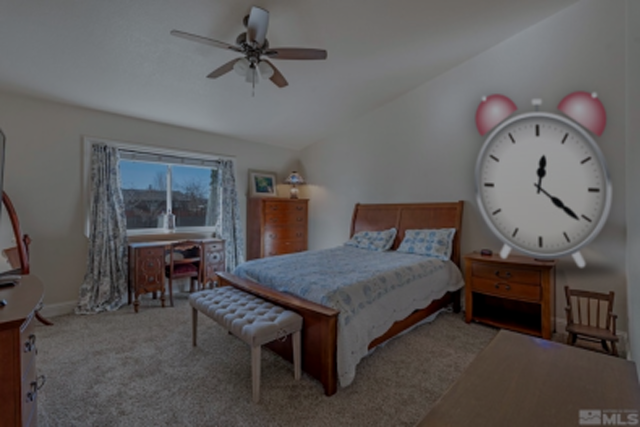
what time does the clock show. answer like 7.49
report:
12.21
